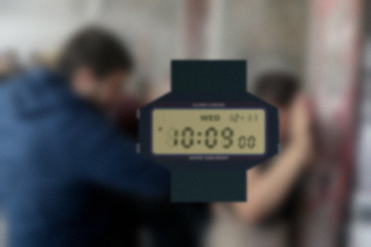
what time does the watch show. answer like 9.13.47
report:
10.09.00
